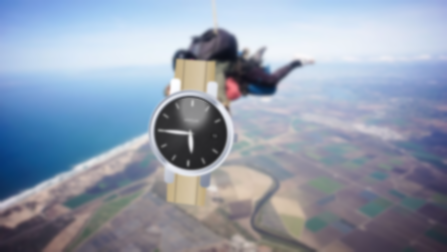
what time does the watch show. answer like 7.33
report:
5.45
